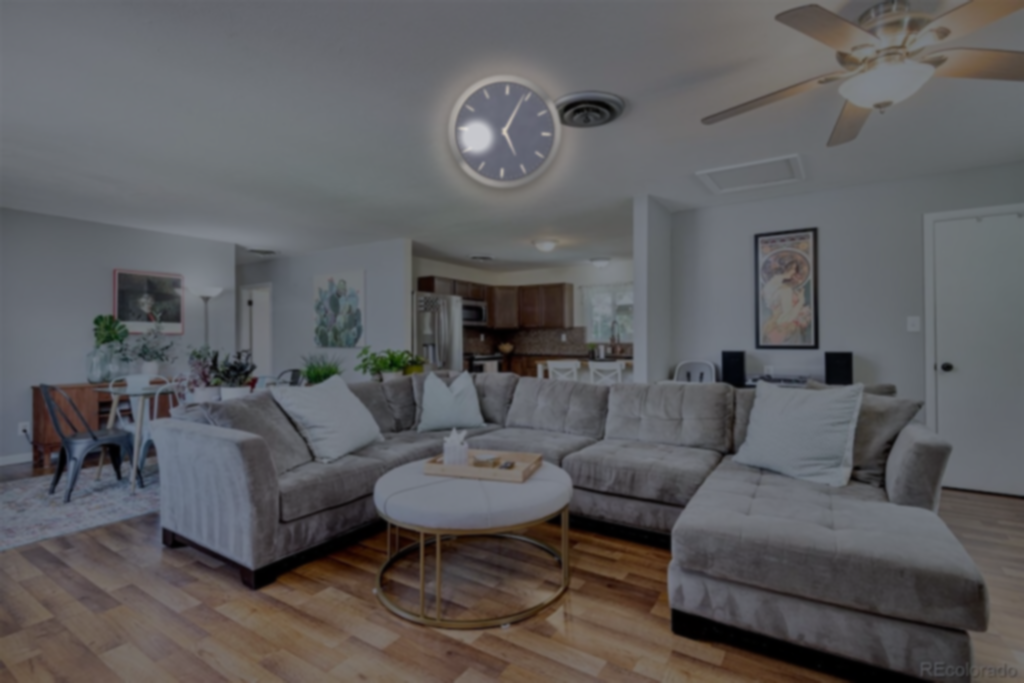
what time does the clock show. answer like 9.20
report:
5.04
